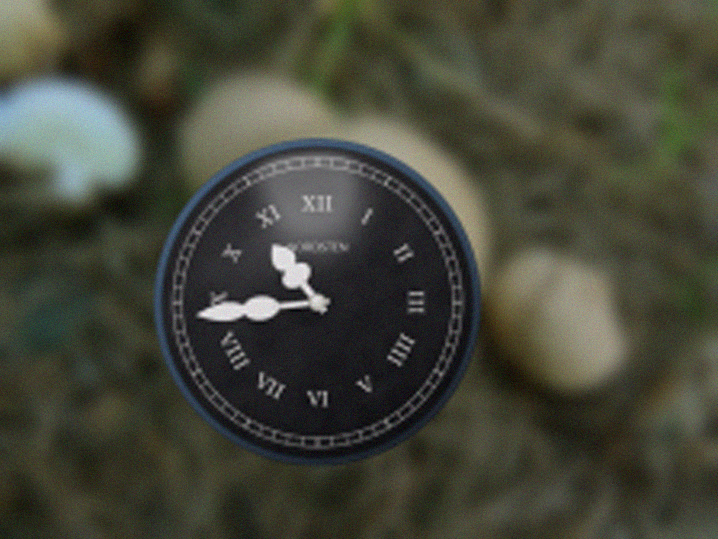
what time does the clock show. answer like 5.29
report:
10.44
